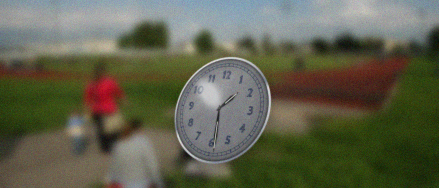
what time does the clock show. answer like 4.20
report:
1.29
